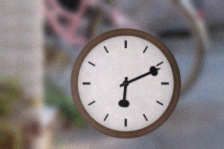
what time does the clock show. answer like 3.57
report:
6.11
